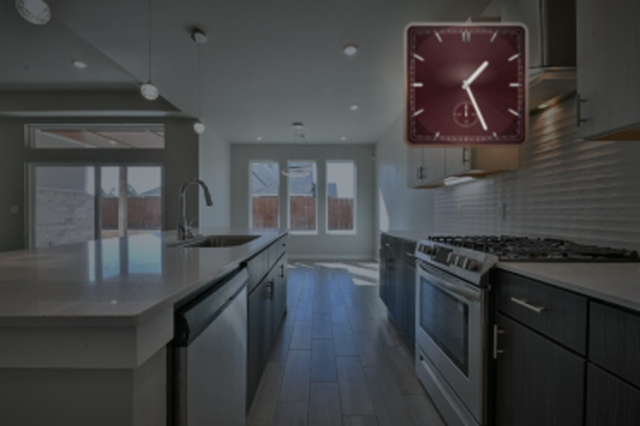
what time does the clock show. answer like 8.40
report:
1.26
